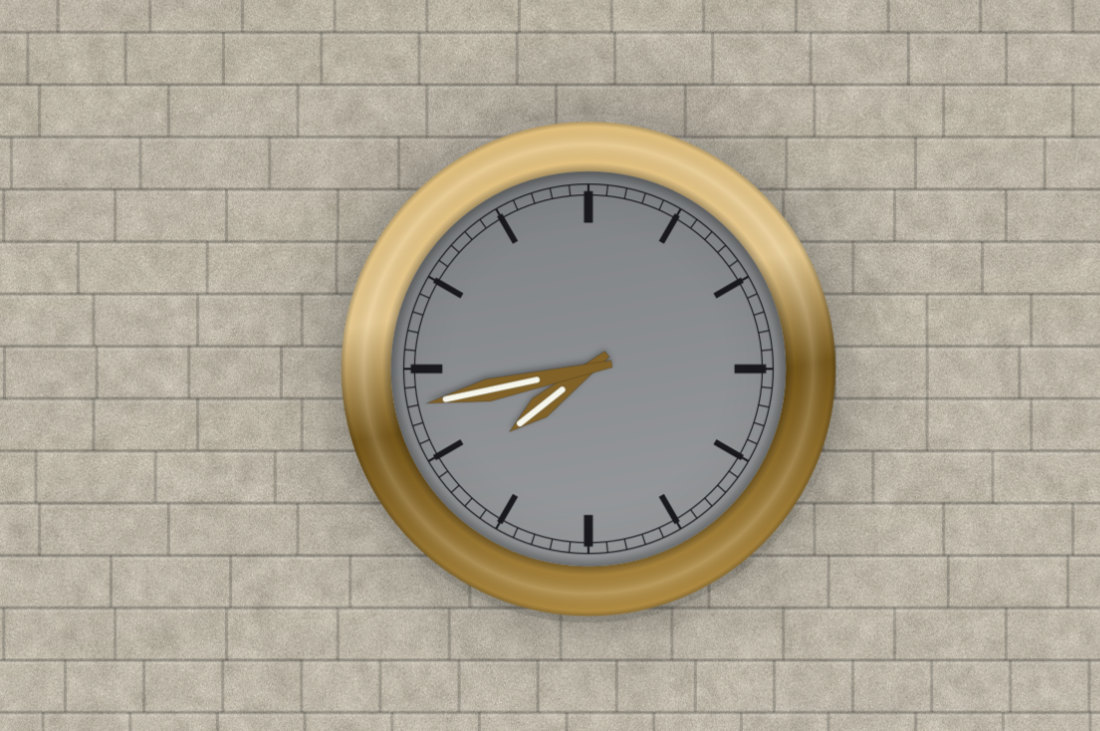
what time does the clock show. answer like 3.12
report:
7.43
